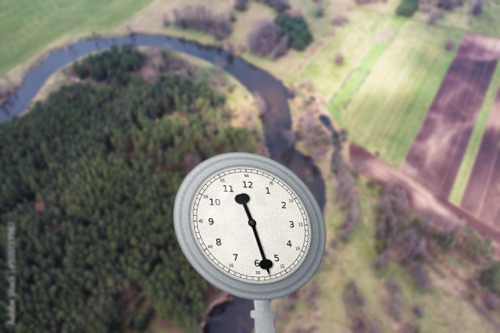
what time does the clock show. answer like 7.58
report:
11.28
